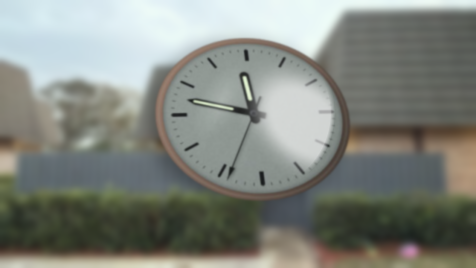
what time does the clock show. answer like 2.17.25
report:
11.47.34
